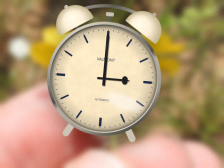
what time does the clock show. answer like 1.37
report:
3.00
